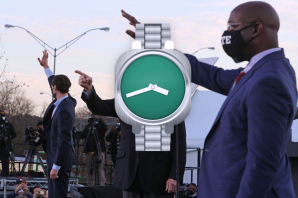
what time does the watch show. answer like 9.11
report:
3.42
